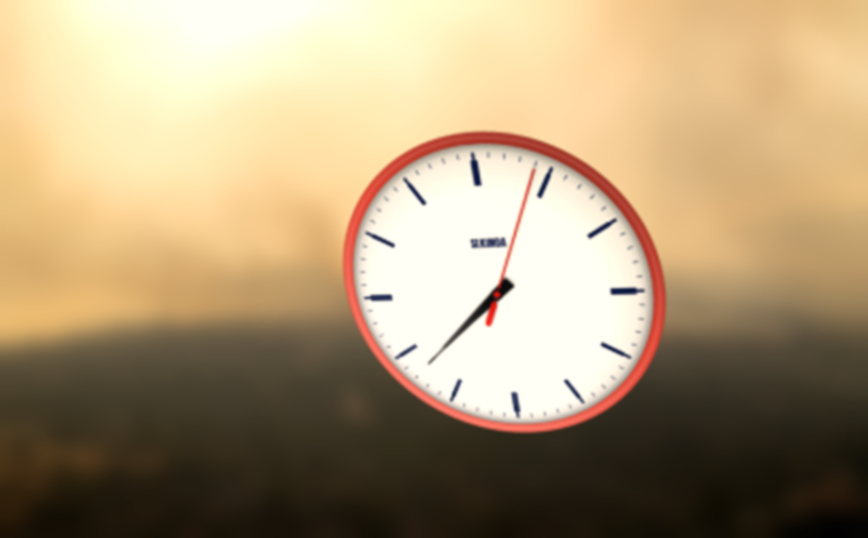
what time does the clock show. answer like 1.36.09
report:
7.38.04
